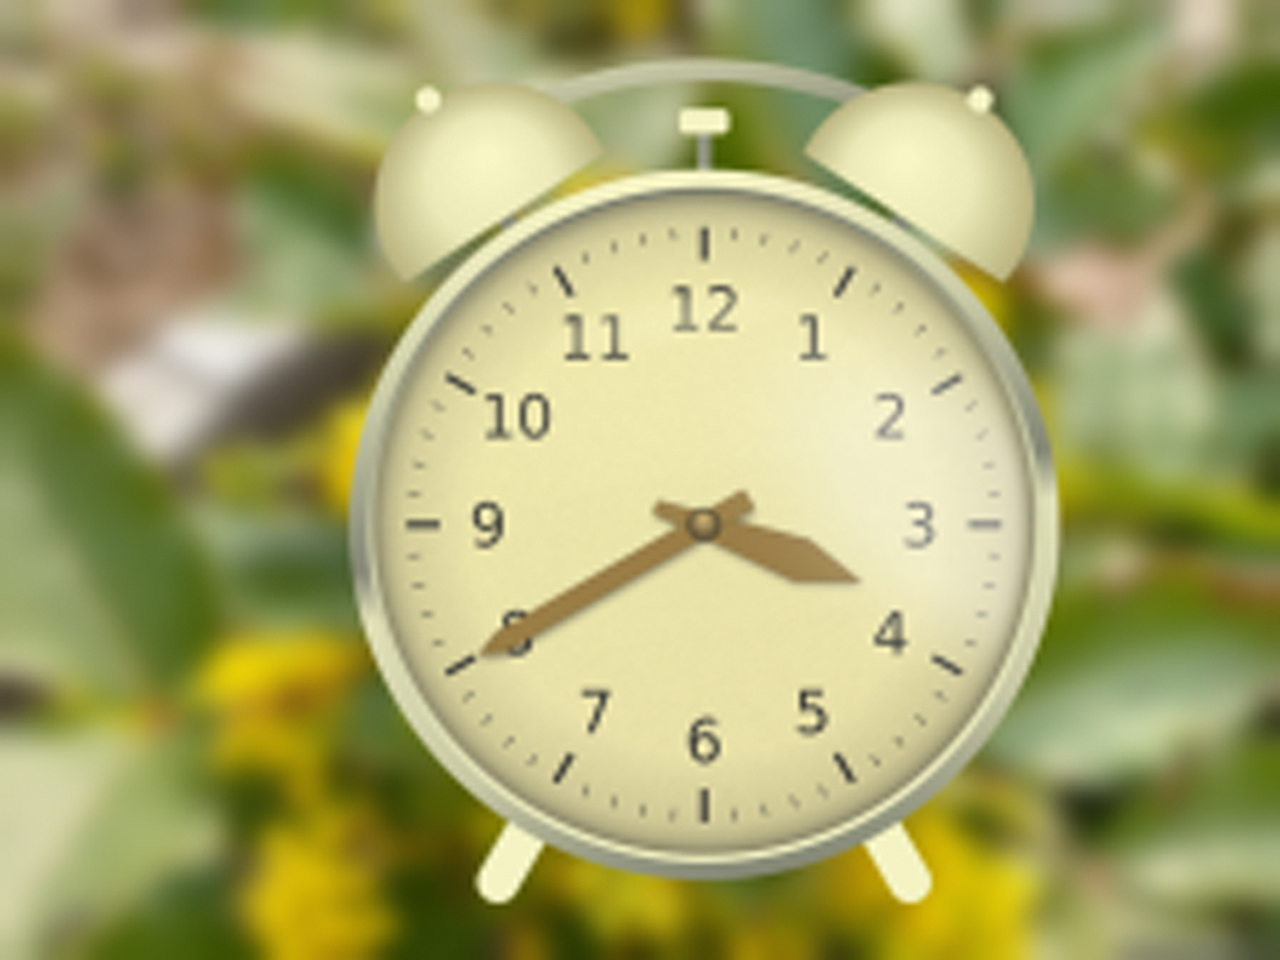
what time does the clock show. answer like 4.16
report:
3.40
